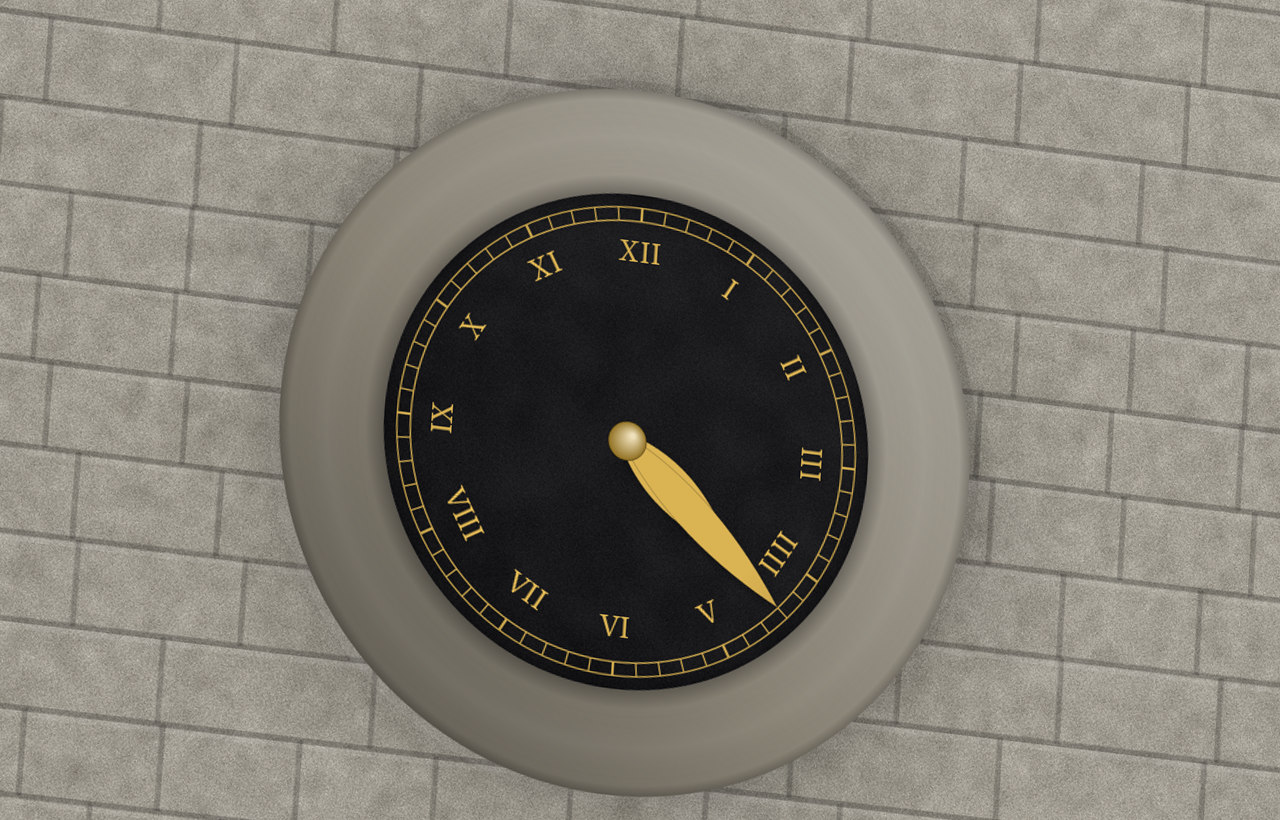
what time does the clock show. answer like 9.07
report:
4.22
